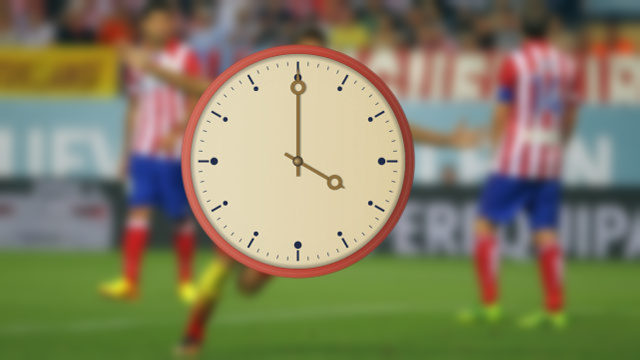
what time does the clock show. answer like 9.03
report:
4.00
